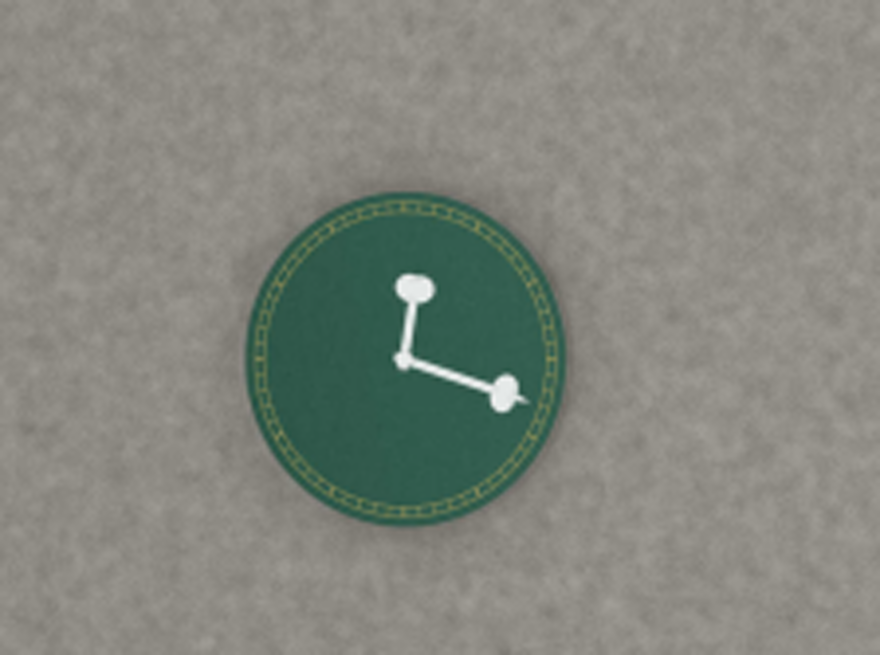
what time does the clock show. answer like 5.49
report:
12.18
